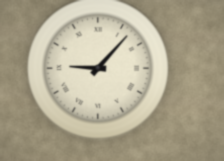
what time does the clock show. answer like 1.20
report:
9.07
